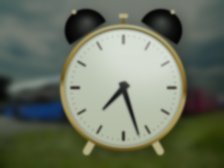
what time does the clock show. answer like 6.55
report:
7.27
